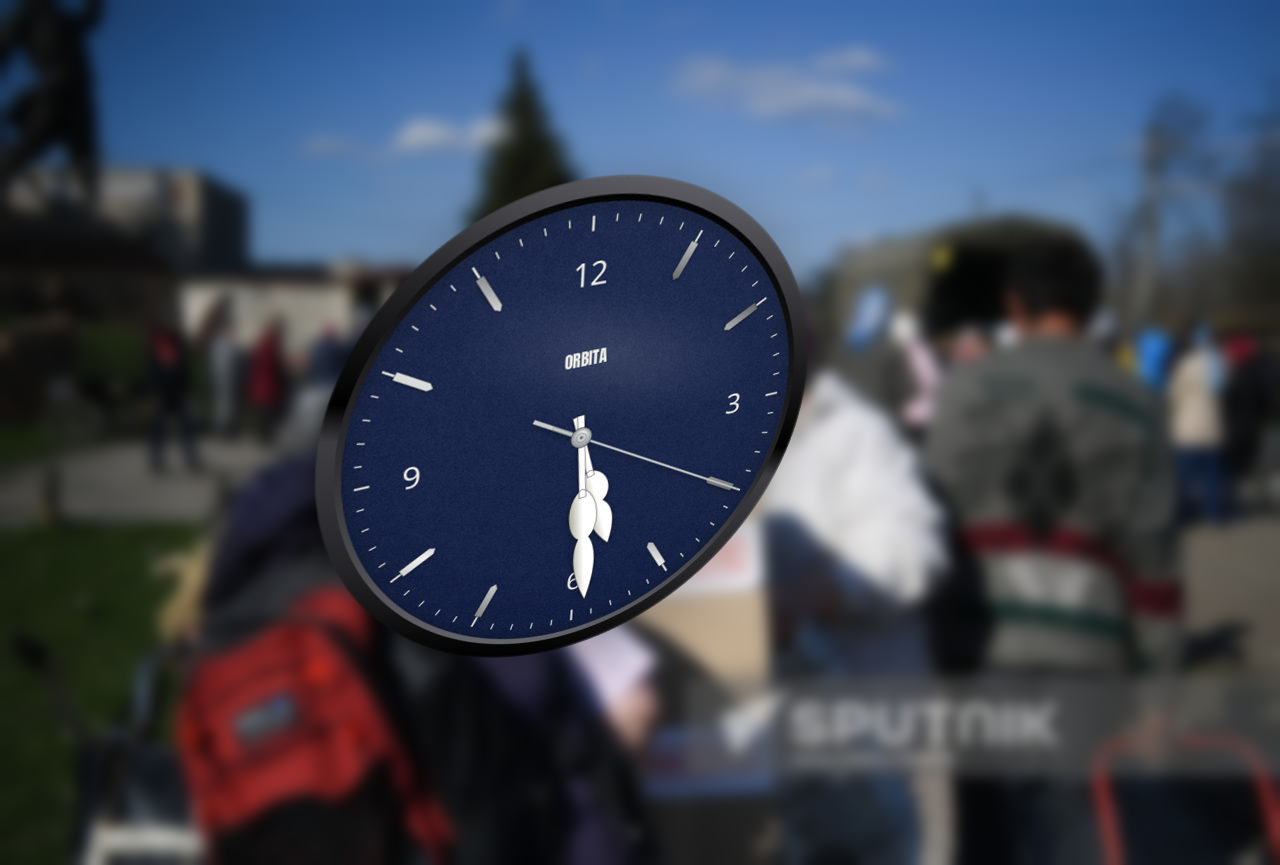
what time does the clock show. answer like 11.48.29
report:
5.29.20
